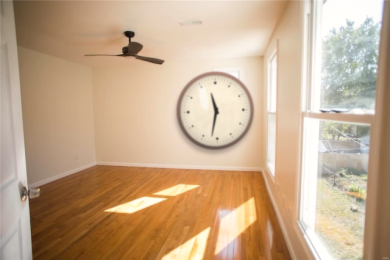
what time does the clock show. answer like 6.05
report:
11.32
